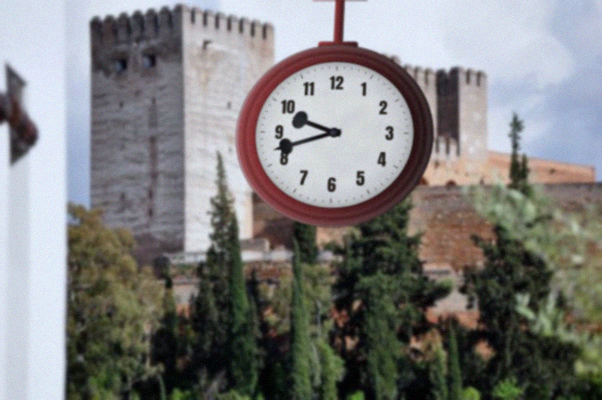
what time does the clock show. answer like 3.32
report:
9.42
